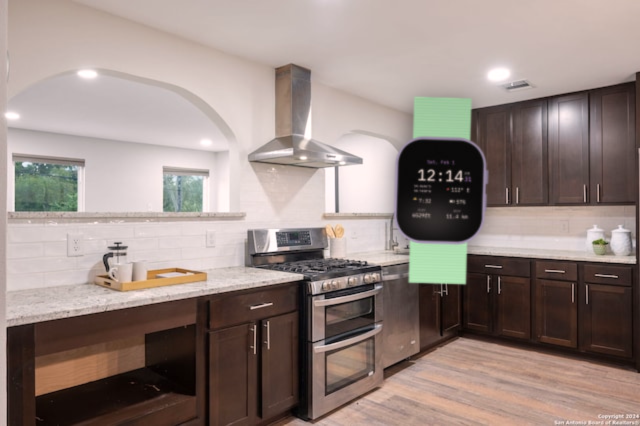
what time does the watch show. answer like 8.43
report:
12.14
